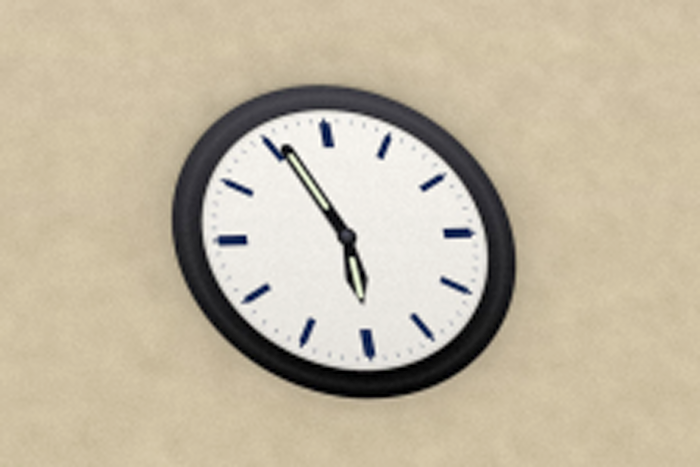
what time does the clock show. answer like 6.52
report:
5.56
